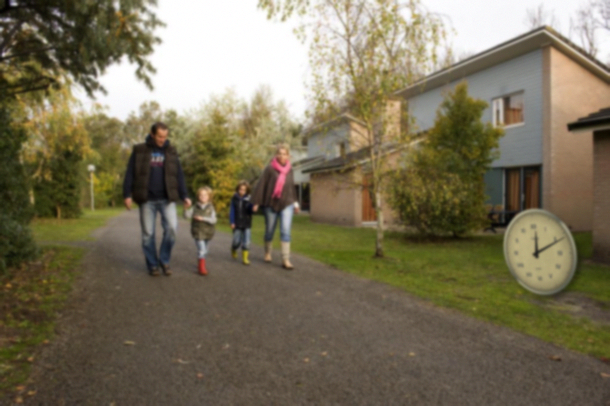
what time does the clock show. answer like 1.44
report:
12.11
